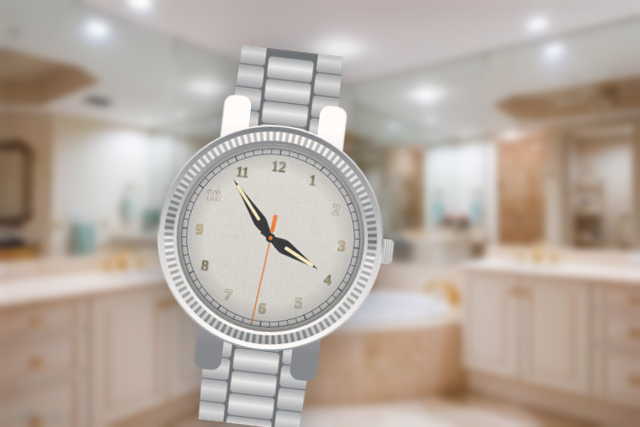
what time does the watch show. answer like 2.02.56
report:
3.53.31
